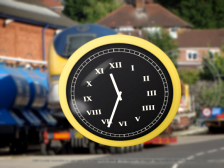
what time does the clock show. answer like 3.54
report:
11.34
